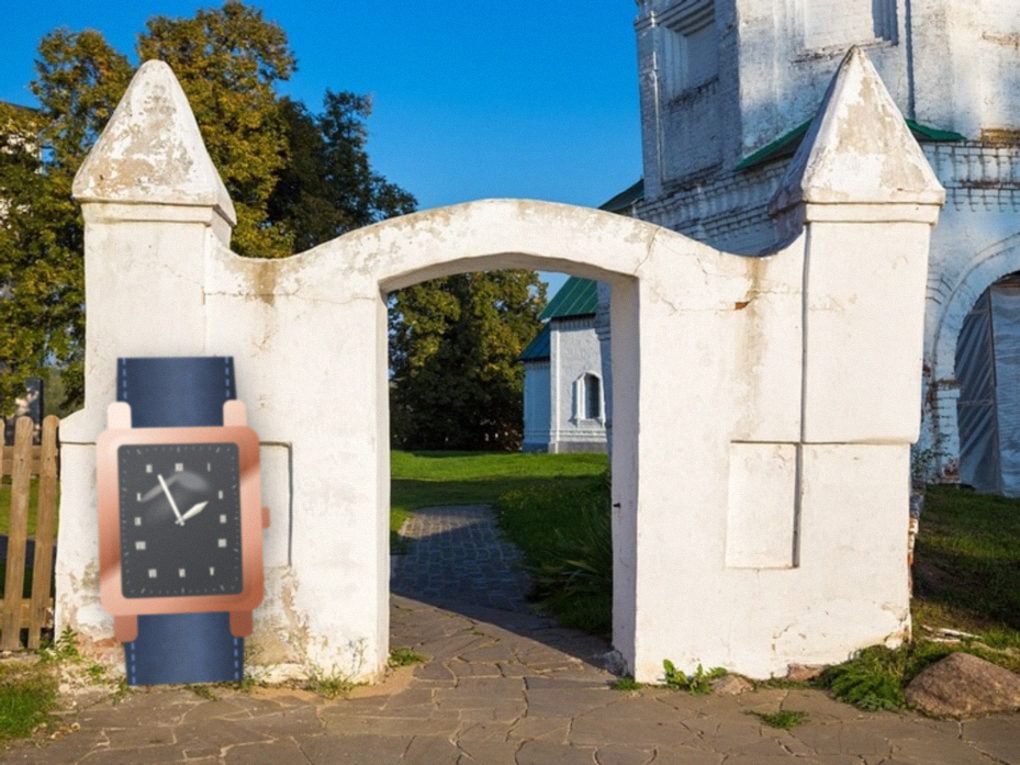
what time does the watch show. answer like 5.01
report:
1.56
